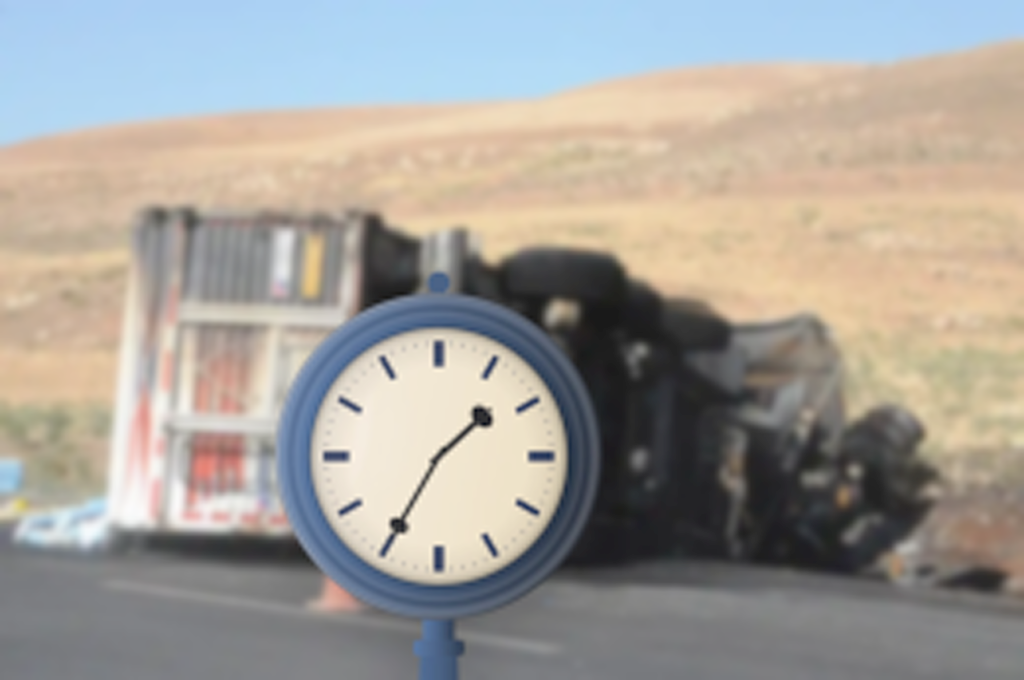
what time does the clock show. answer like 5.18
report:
1.35
